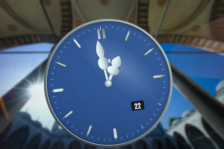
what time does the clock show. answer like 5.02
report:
12.59
